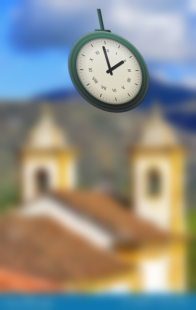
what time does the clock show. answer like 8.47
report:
1.59
